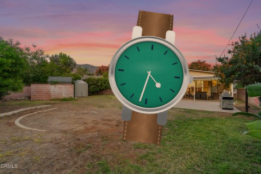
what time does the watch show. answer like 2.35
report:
4.32
